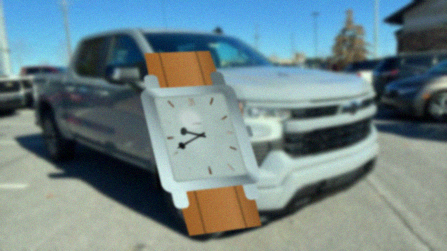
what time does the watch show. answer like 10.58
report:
9.41
